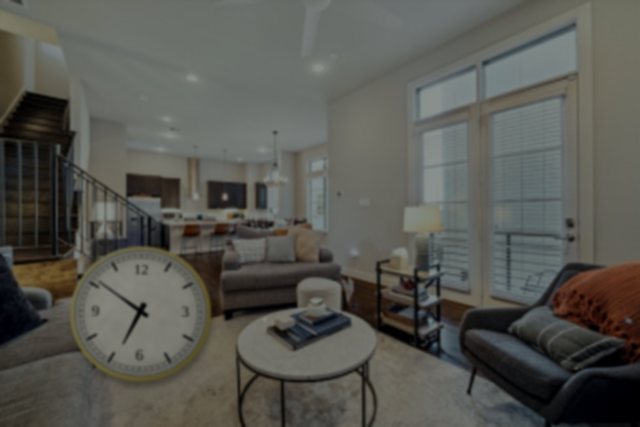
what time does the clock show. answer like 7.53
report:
6.51
